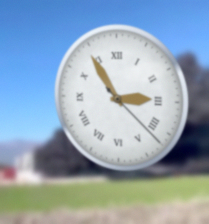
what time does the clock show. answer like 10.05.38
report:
2.54.22
